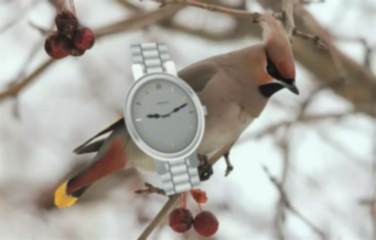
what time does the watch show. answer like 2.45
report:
9.12
